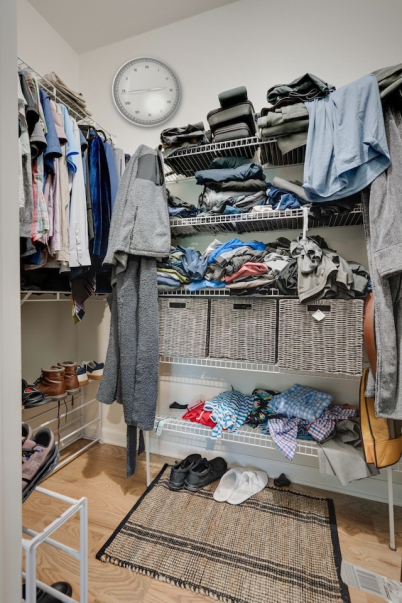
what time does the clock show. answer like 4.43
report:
2.44
